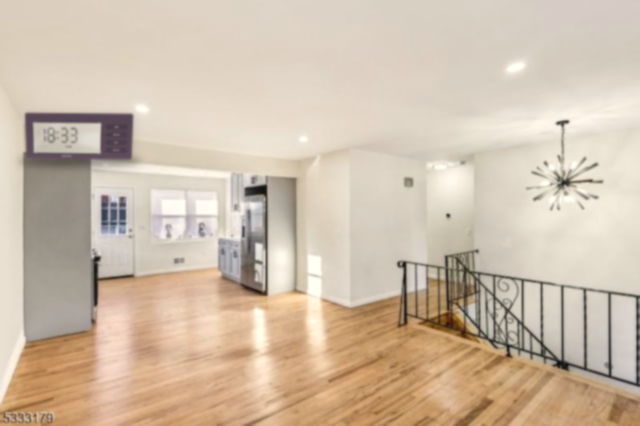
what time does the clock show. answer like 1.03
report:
18.33
